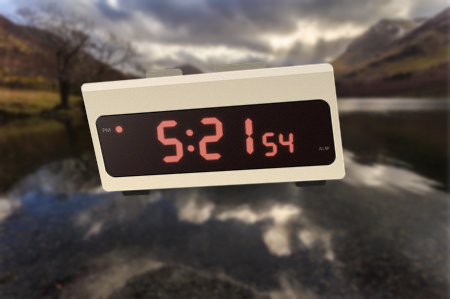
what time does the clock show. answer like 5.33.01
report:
5.21.54
